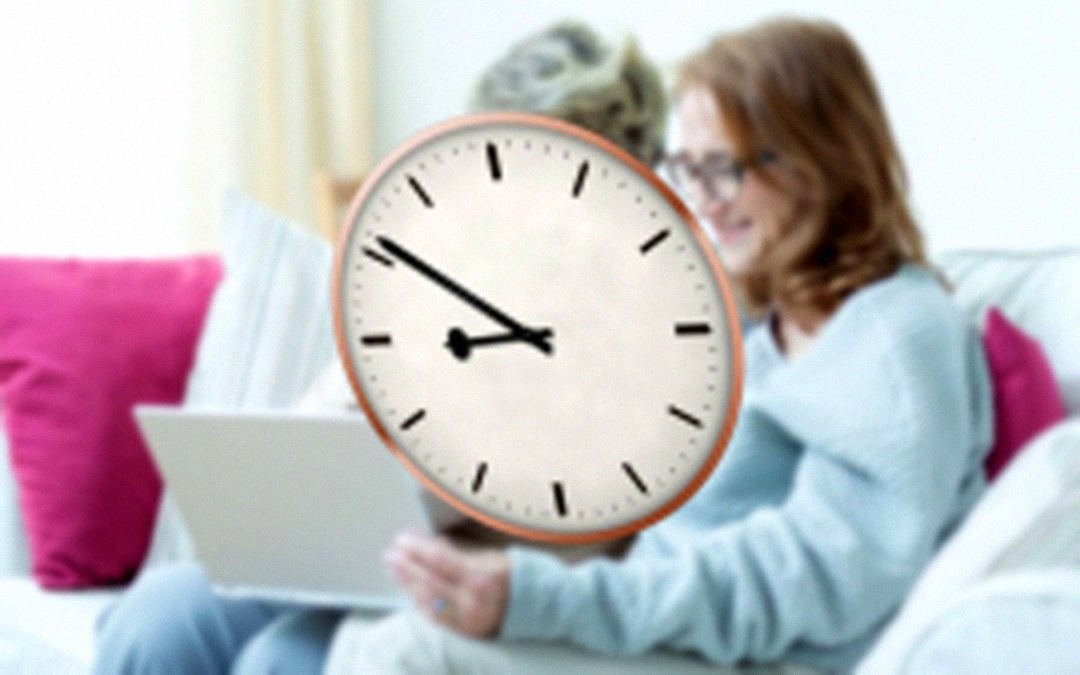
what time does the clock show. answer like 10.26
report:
8.51
